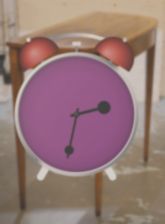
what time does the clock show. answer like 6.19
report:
2.32
